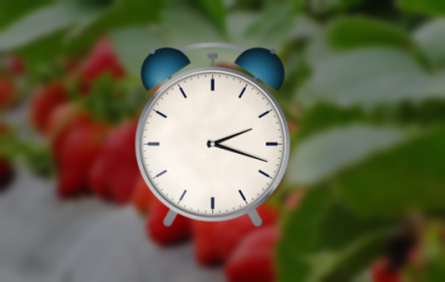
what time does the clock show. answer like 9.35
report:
2.18
